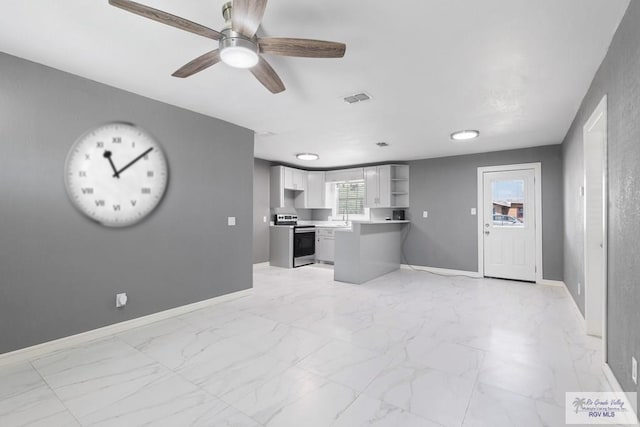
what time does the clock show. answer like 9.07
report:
11.09
